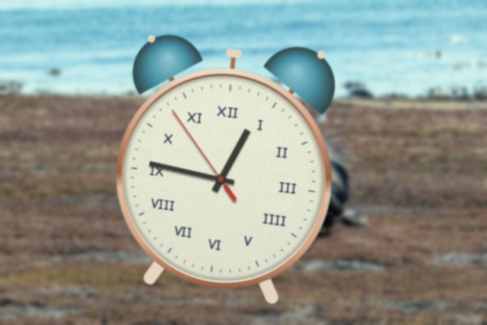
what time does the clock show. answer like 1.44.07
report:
12.45.53
